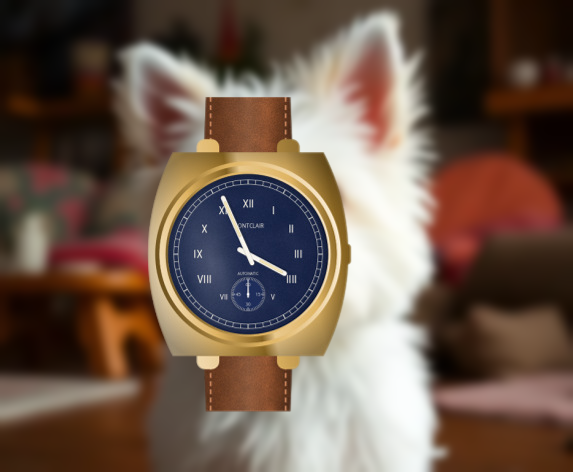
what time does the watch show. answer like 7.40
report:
3.56
